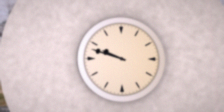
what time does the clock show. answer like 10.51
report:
9.48
